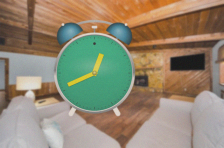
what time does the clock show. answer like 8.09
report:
12.41
